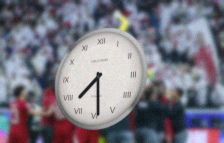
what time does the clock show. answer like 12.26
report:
7.29
